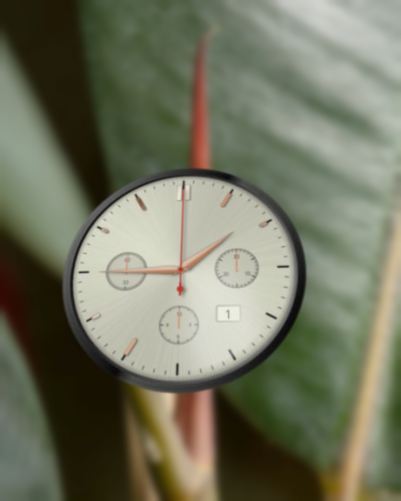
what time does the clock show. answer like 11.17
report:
1.45
